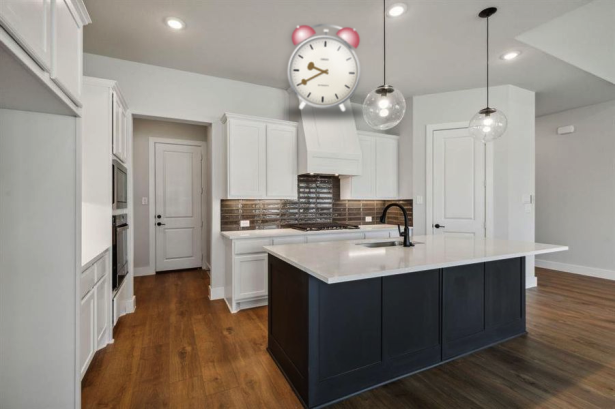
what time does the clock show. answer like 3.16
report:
9.40
